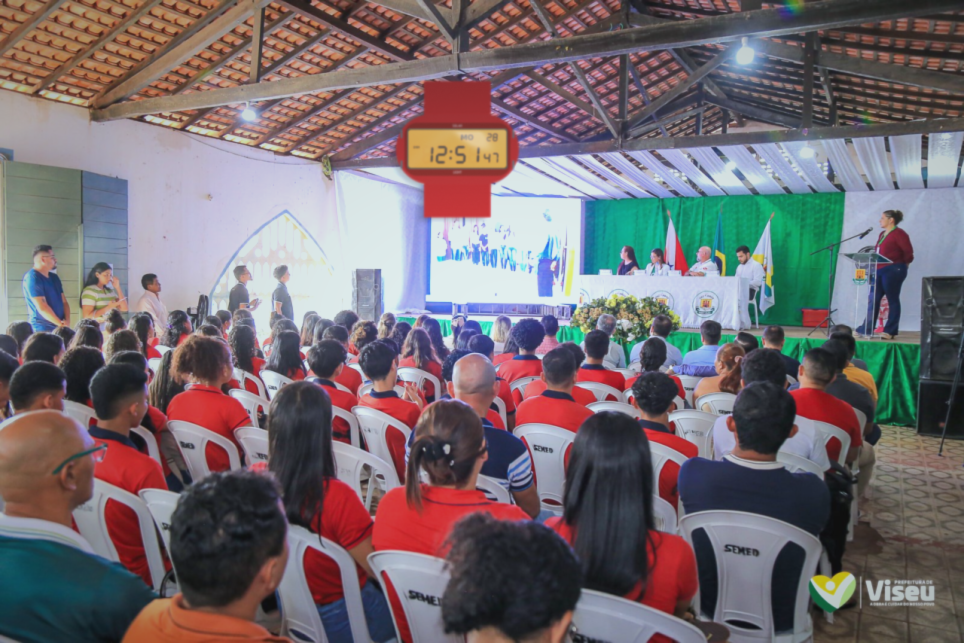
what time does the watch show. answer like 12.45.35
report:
12.51.47
